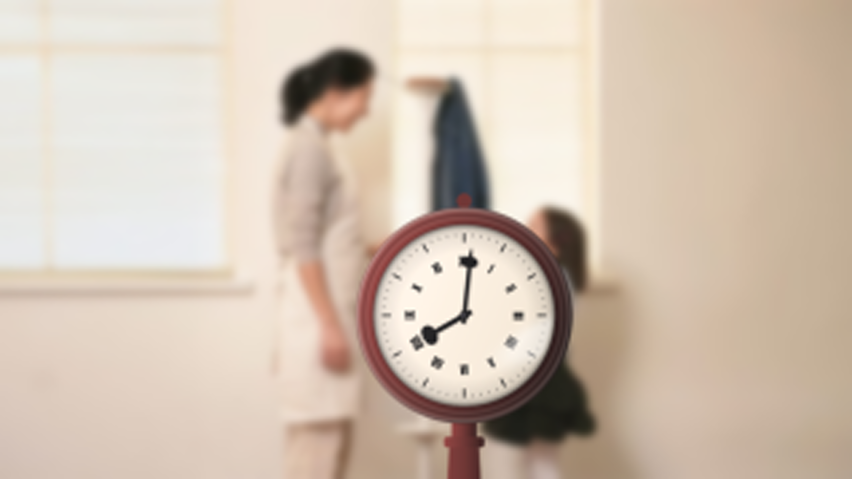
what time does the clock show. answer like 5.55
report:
8.01
